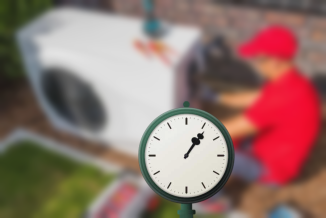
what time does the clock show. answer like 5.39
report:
1.06
